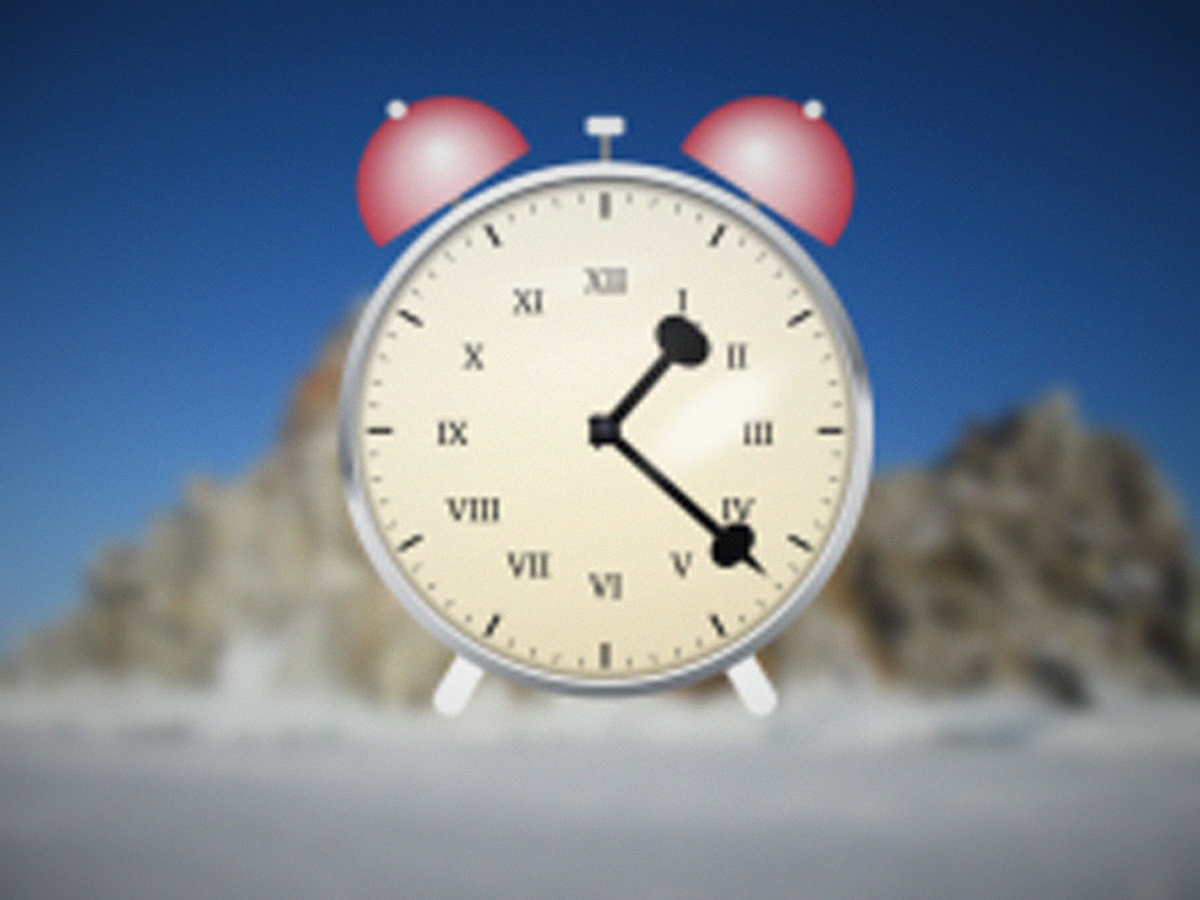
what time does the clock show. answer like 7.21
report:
1.22
